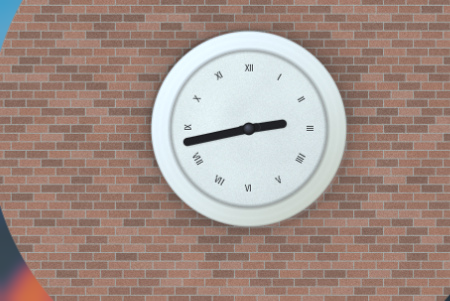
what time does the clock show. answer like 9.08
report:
2.43
